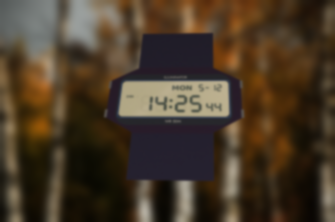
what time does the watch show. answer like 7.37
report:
14.25
